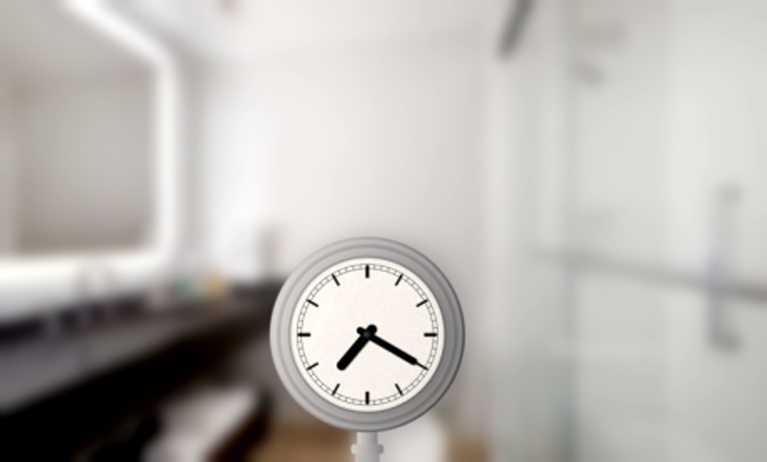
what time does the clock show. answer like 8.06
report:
7.20
